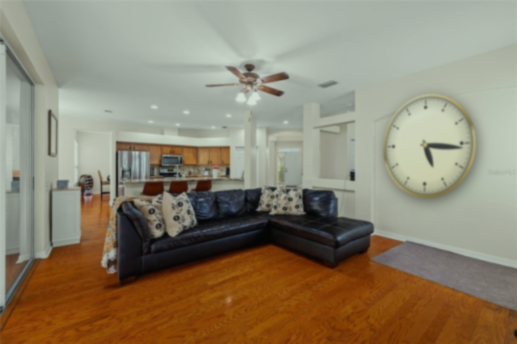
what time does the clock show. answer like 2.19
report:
5.16
